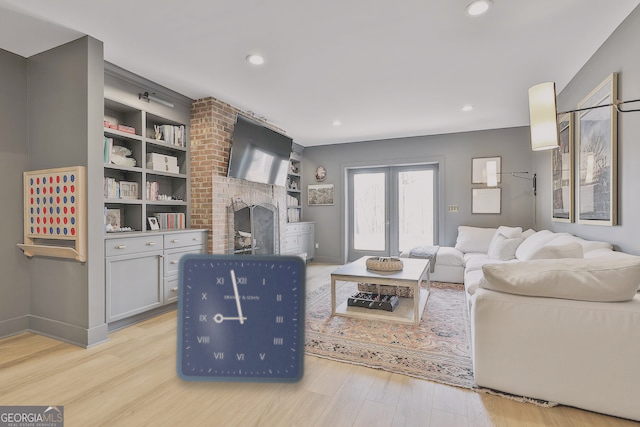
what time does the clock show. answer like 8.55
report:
8.58
